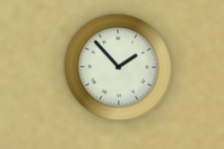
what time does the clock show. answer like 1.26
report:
1.53
